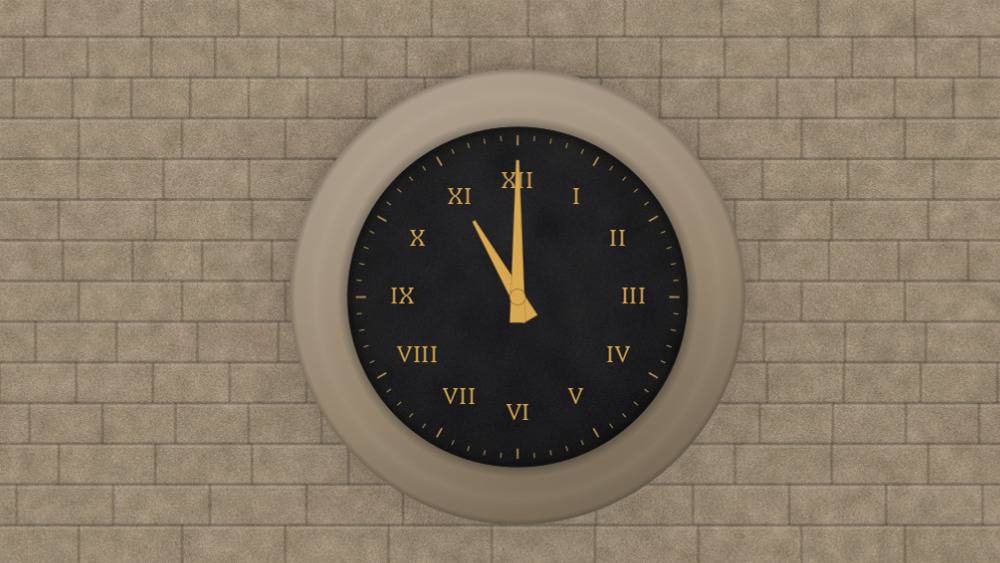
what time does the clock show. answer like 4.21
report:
11.00
